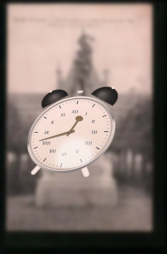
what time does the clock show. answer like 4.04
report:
12.42
